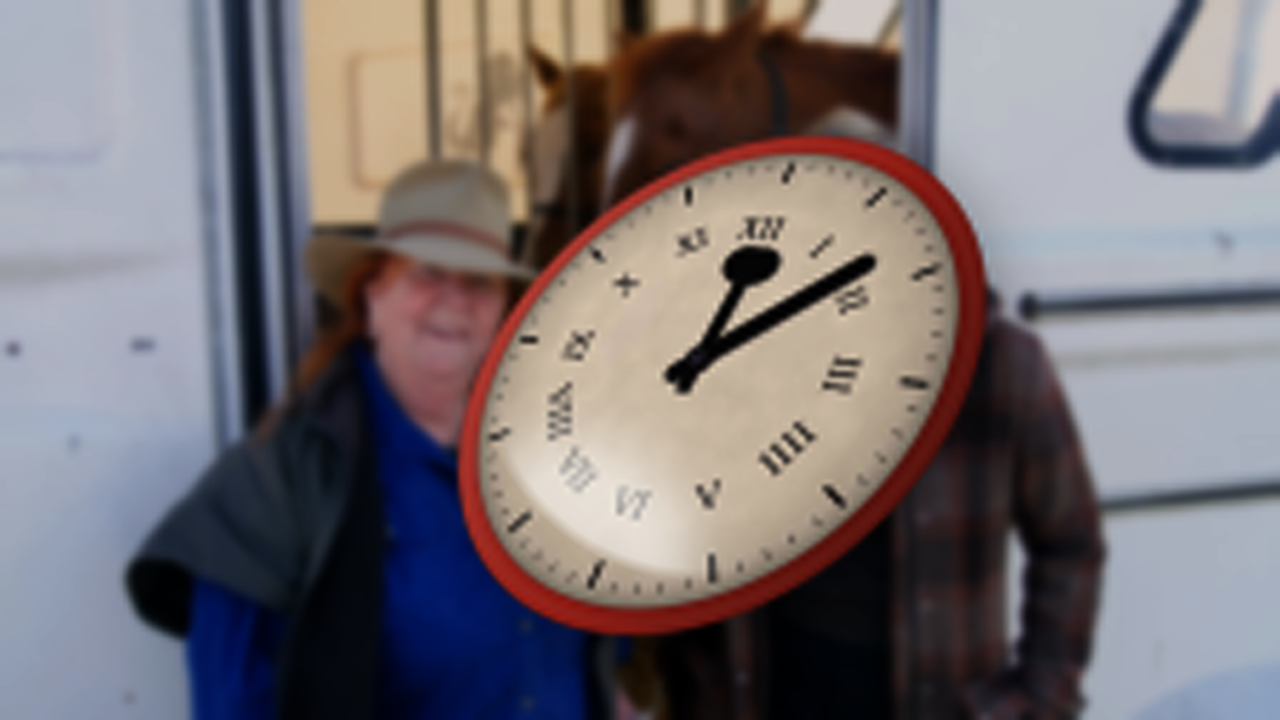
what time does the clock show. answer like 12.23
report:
12.08
